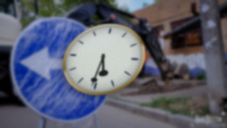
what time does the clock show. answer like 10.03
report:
5.31
